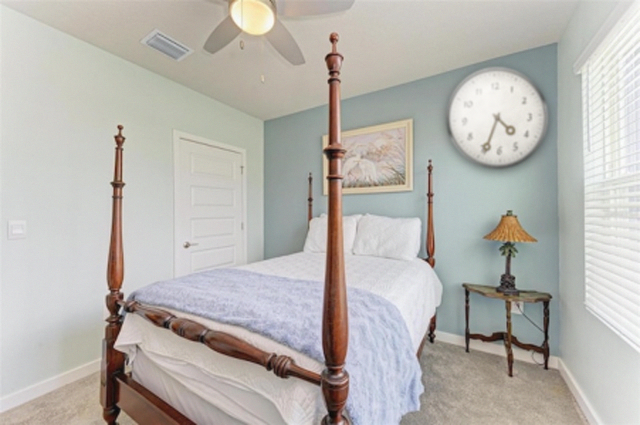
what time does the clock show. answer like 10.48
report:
4.34
